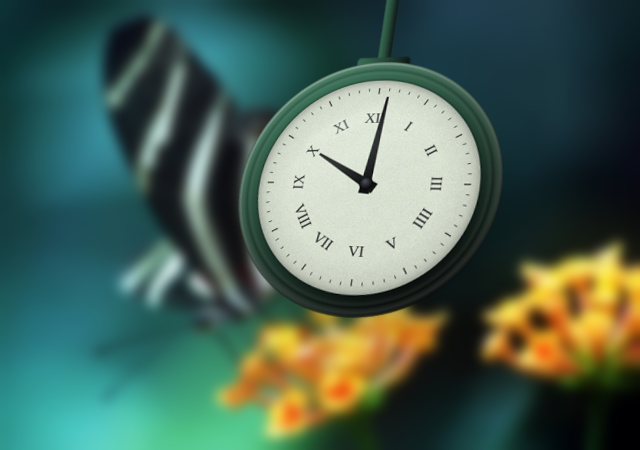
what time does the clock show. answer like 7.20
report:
10.01
